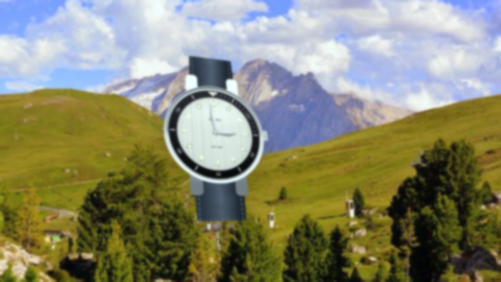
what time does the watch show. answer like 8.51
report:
2.59
